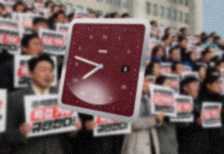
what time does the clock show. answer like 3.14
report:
7.47
